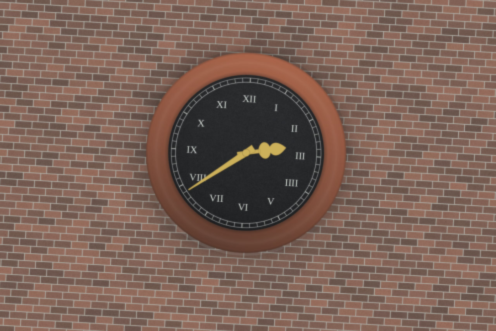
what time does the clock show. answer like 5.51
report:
2.39
